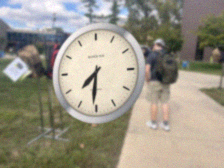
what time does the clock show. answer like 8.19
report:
7.31
